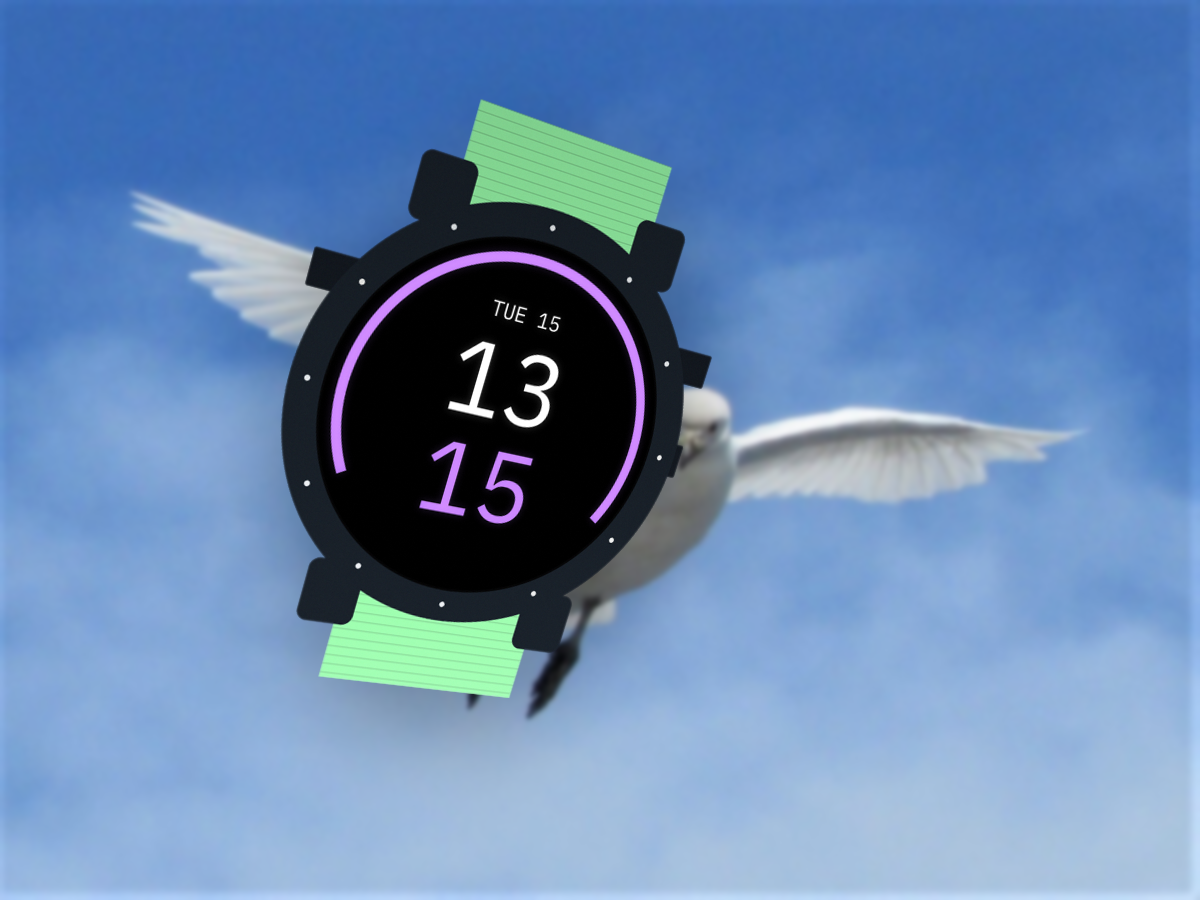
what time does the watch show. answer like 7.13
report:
13.15
